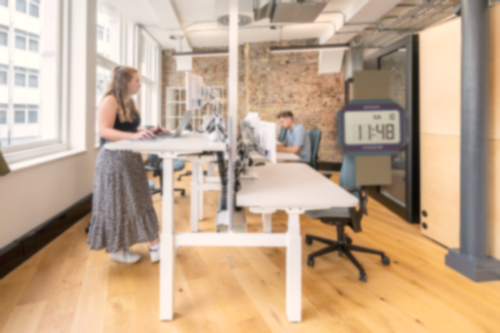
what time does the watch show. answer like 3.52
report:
11.48
